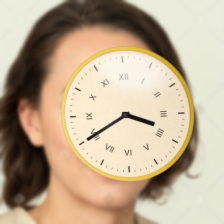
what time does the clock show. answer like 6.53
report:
3.40
